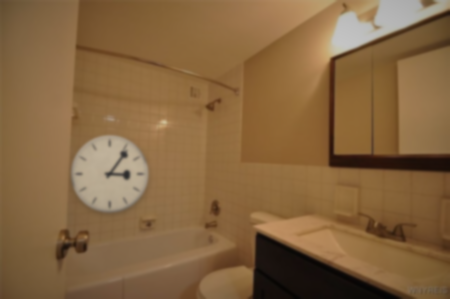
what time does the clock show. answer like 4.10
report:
3.06
